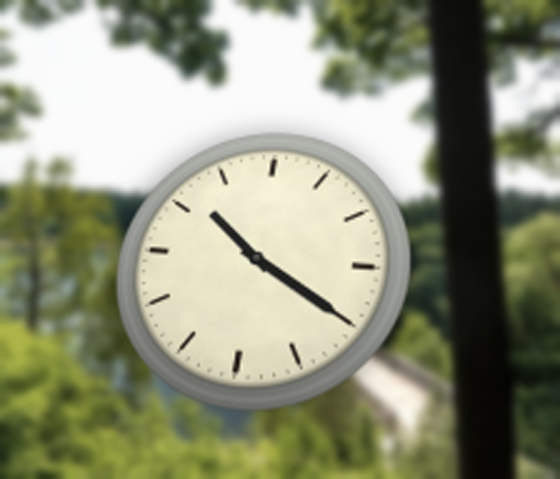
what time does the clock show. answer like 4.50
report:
10.20
